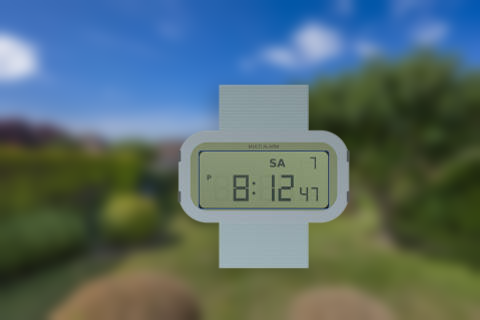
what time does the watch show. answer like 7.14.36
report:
8.12.47
